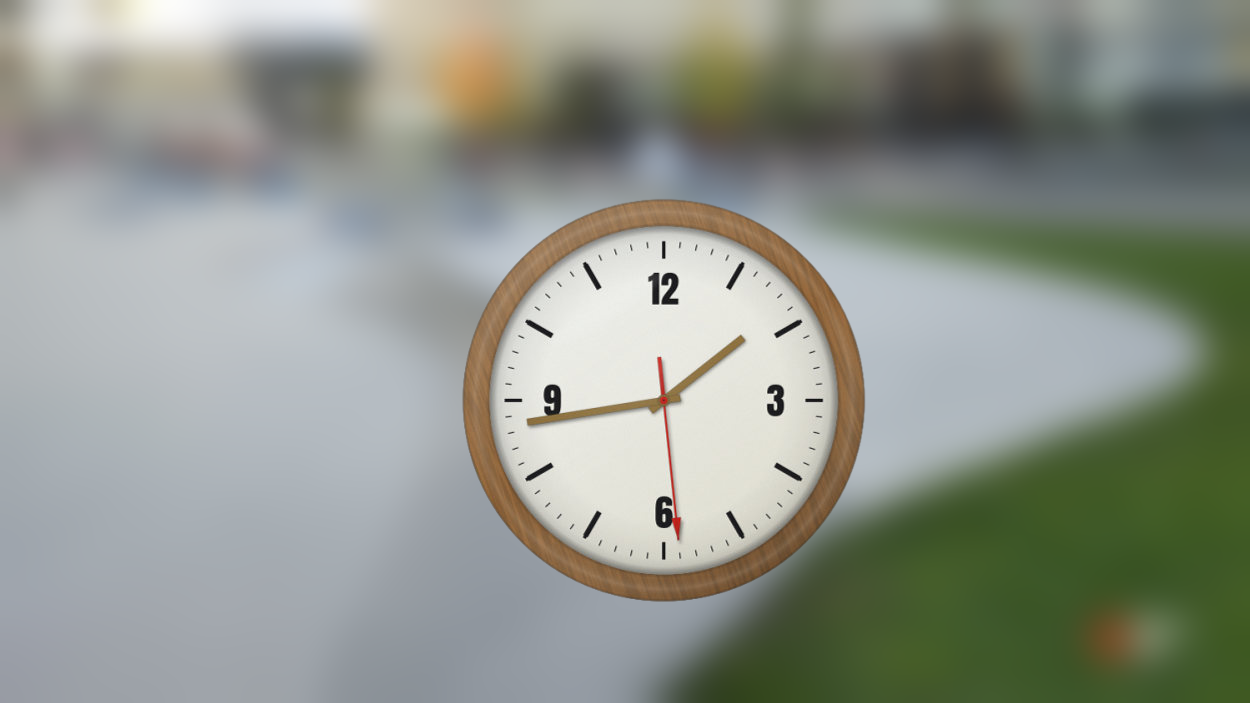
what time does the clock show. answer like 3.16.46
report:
1.43.29
